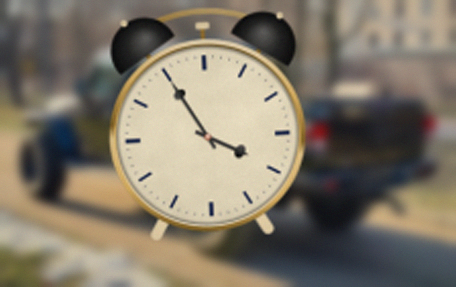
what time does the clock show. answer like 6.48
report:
3.55
